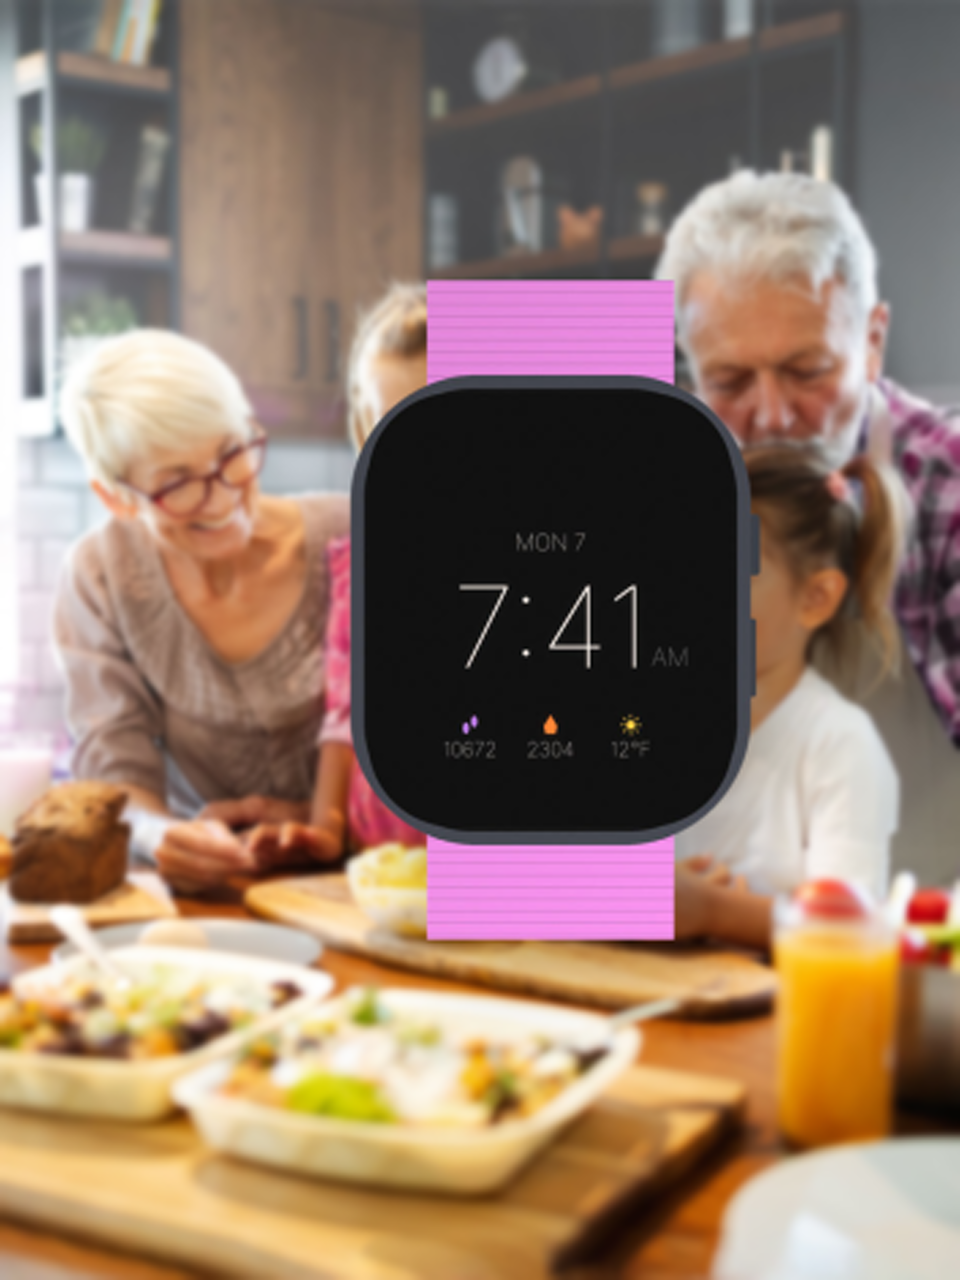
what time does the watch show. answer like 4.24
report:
7.41
